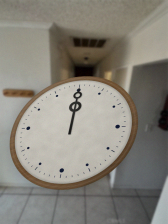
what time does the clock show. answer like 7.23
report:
12.00
